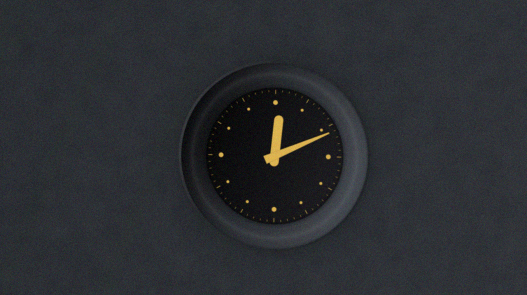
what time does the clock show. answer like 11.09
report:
12.11
